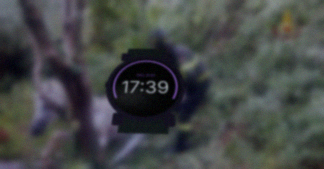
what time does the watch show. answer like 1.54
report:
17.39
